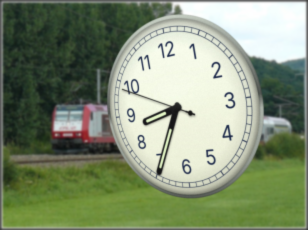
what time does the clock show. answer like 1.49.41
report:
8.34.49
